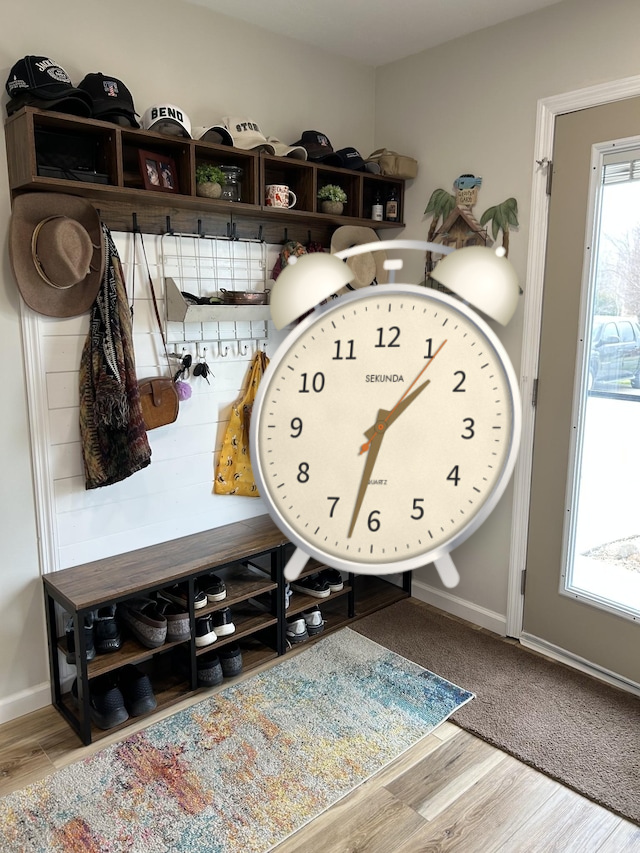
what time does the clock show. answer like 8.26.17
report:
1.32.06
